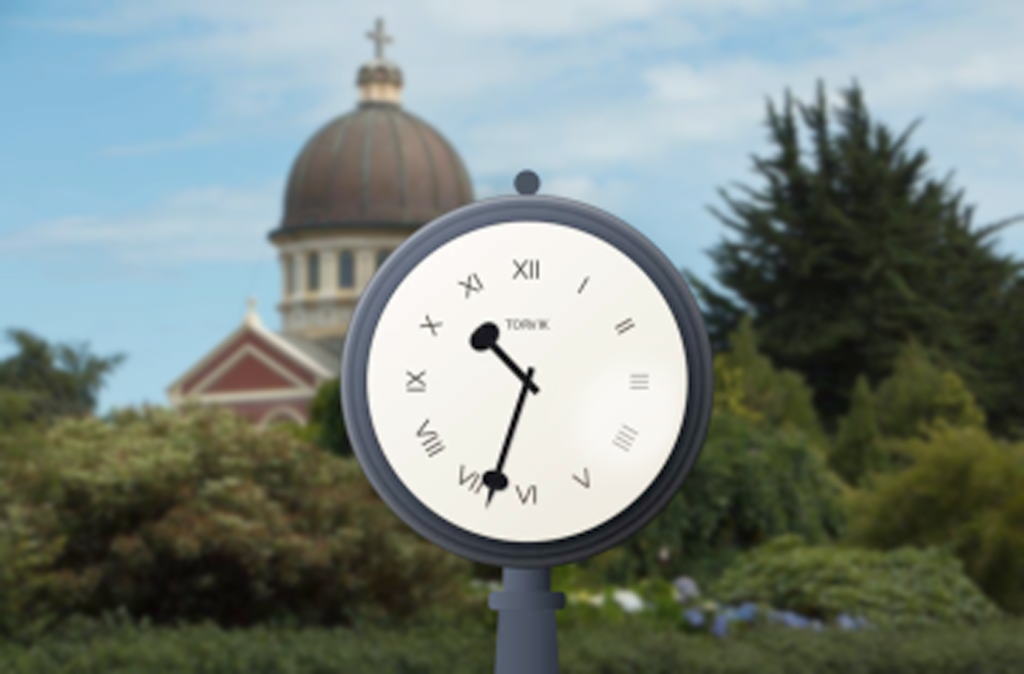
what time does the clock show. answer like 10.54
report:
10.33
